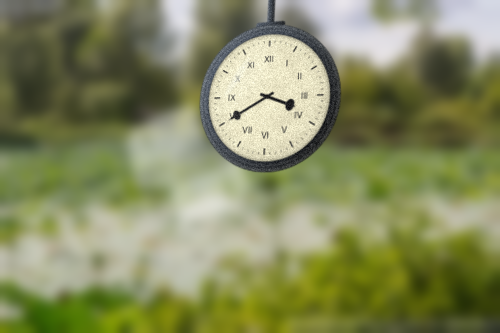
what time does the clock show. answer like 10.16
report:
3.40
